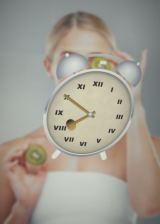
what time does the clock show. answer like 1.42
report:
7.50
